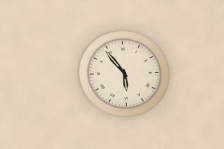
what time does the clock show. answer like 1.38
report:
5.54
